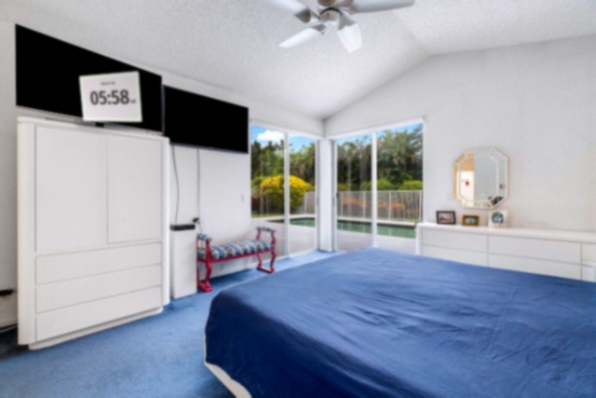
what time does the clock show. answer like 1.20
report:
5.58
